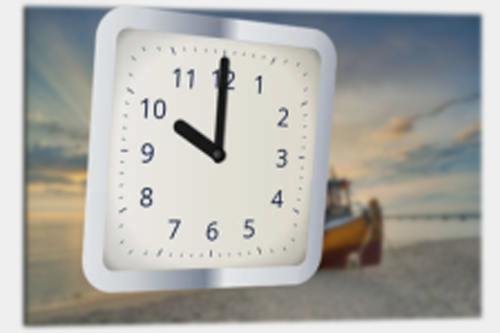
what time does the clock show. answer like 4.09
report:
10.00
